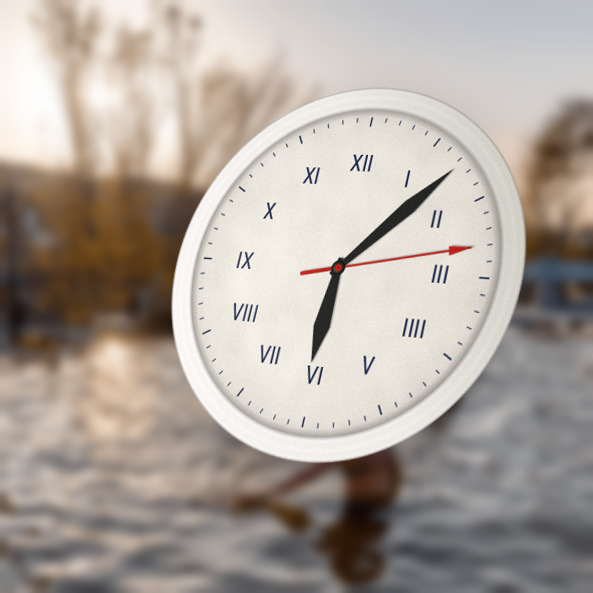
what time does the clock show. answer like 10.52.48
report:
6.07.13
